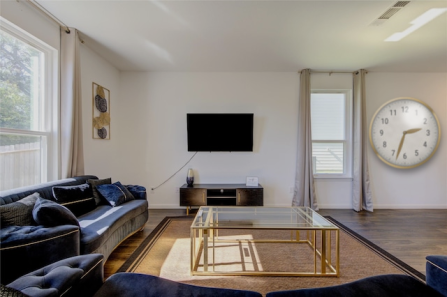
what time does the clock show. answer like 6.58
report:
2.33
